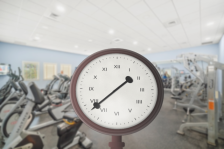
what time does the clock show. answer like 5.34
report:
1.38
